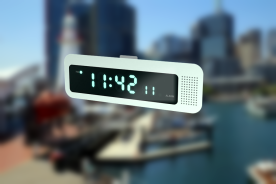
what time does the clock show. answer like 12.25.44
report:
11.42.11
